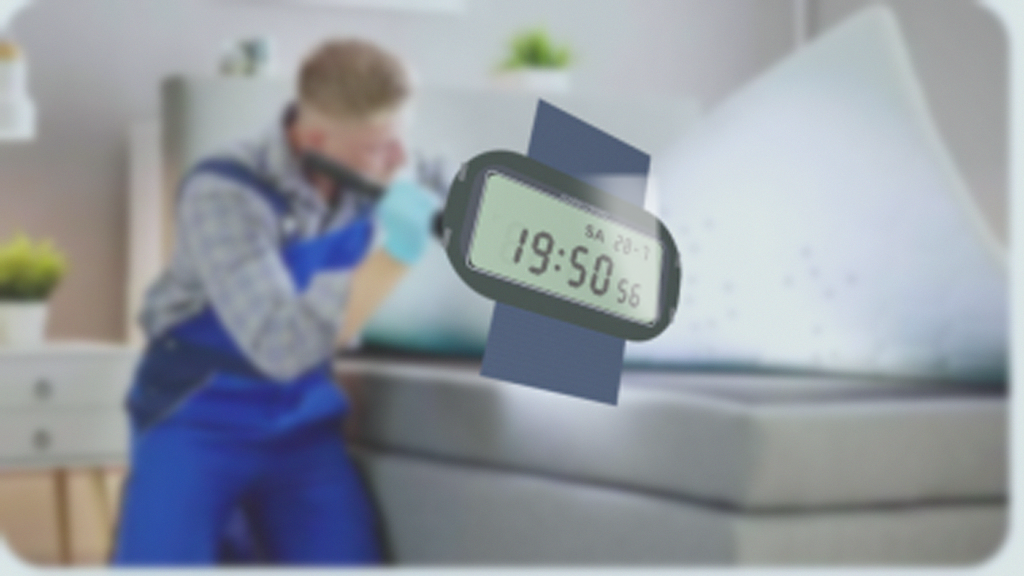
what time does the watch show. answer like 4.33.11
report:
19.50.56
